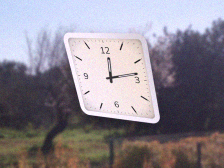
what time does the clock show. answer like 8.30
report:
12.13
